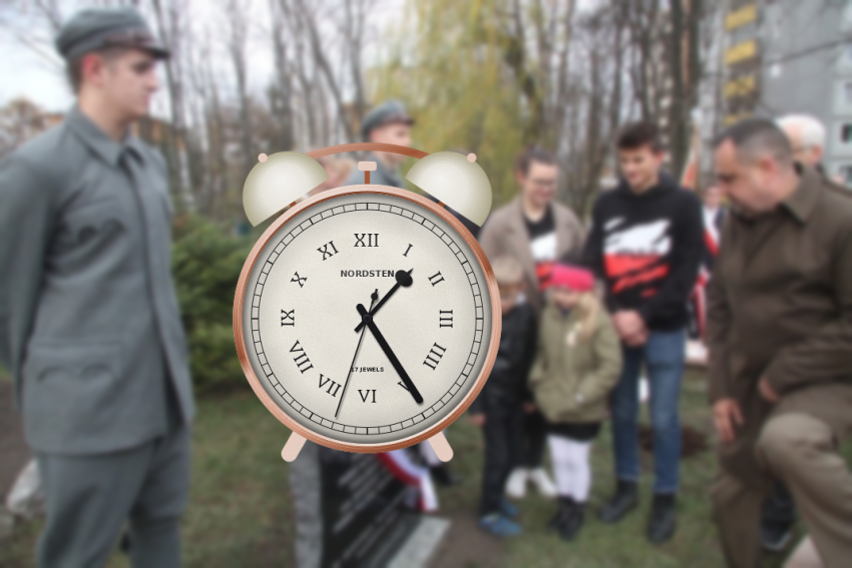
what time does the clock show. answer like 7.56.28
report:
1.24.33
